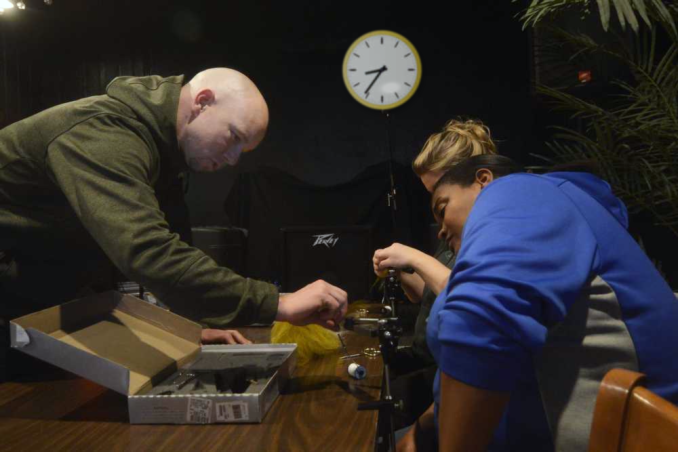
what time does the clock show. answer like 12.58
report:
8.36
